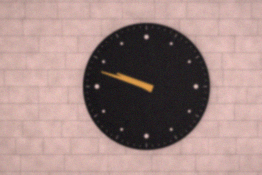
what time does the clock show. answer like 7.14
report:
9.48
